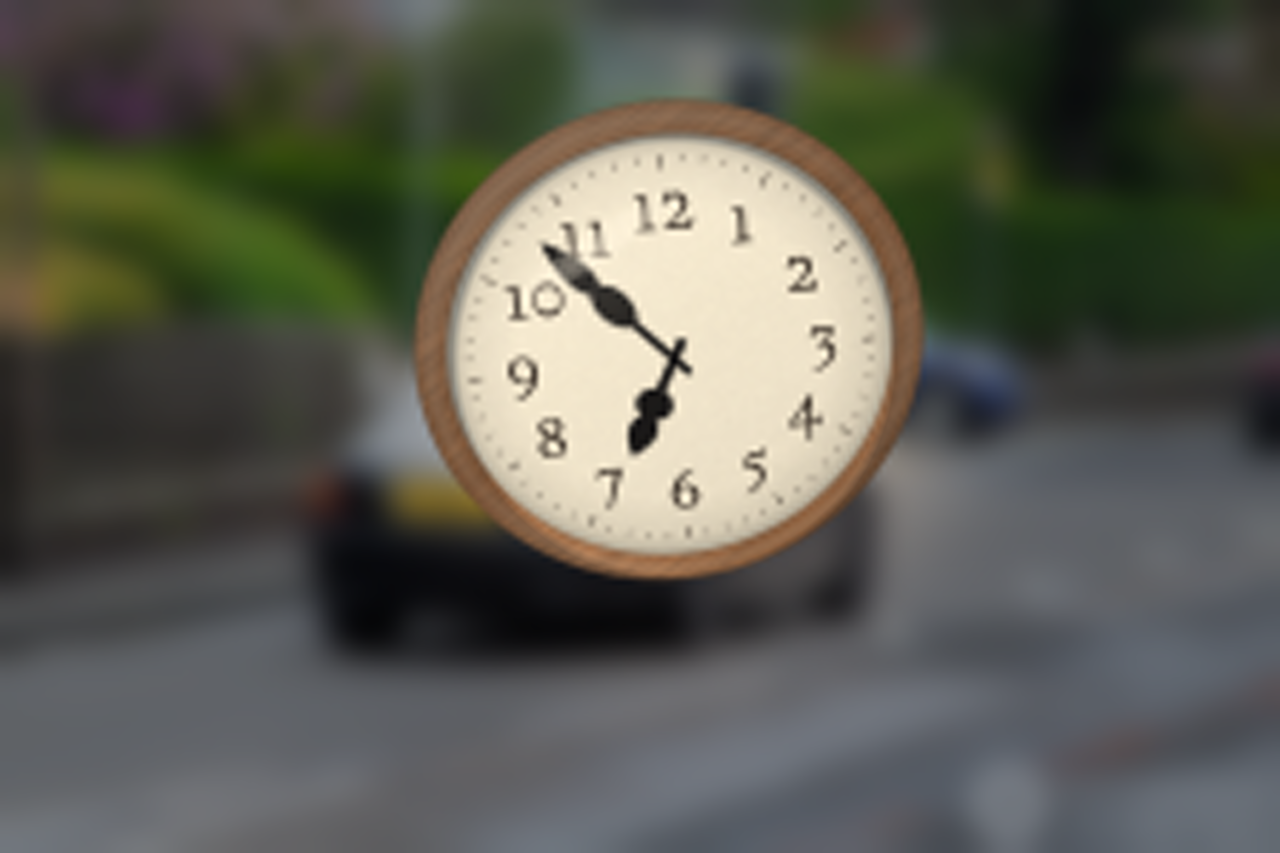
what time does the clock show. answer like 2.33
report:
6.53
